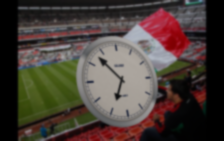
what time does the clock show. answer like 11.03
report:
6.53
